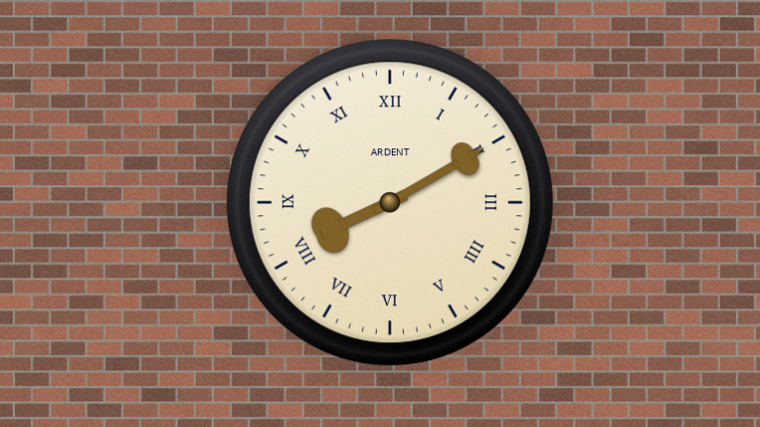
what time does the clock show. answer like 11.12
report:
8.10
